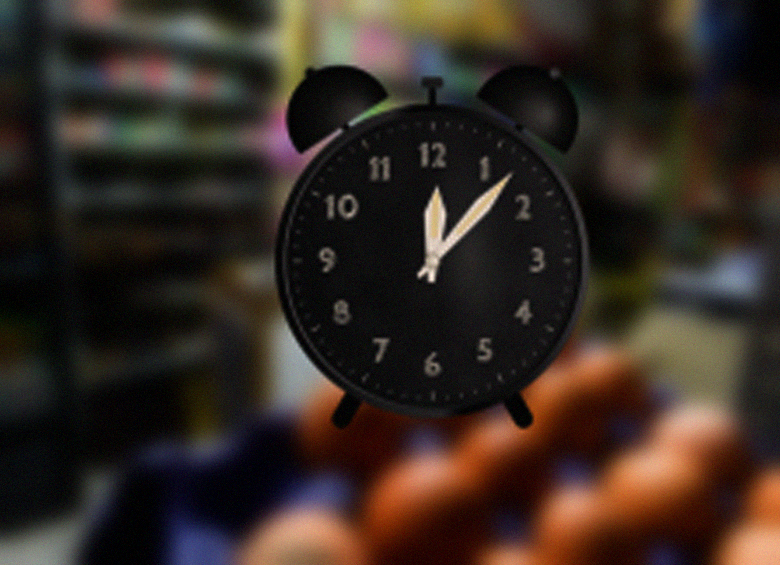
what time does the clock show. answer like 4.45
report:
12.07
